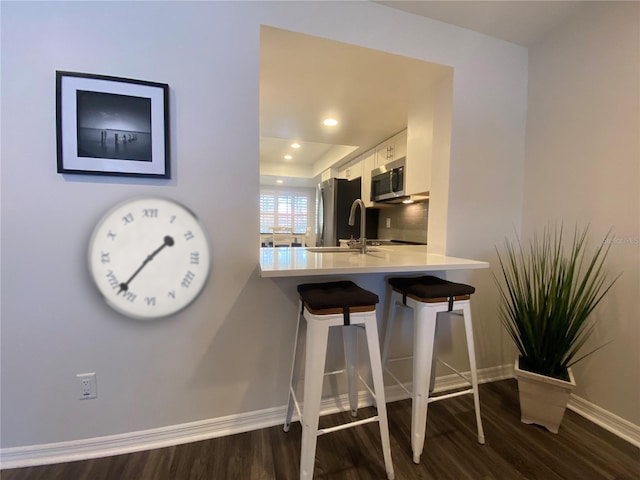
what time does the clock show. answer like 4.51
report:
1.37
